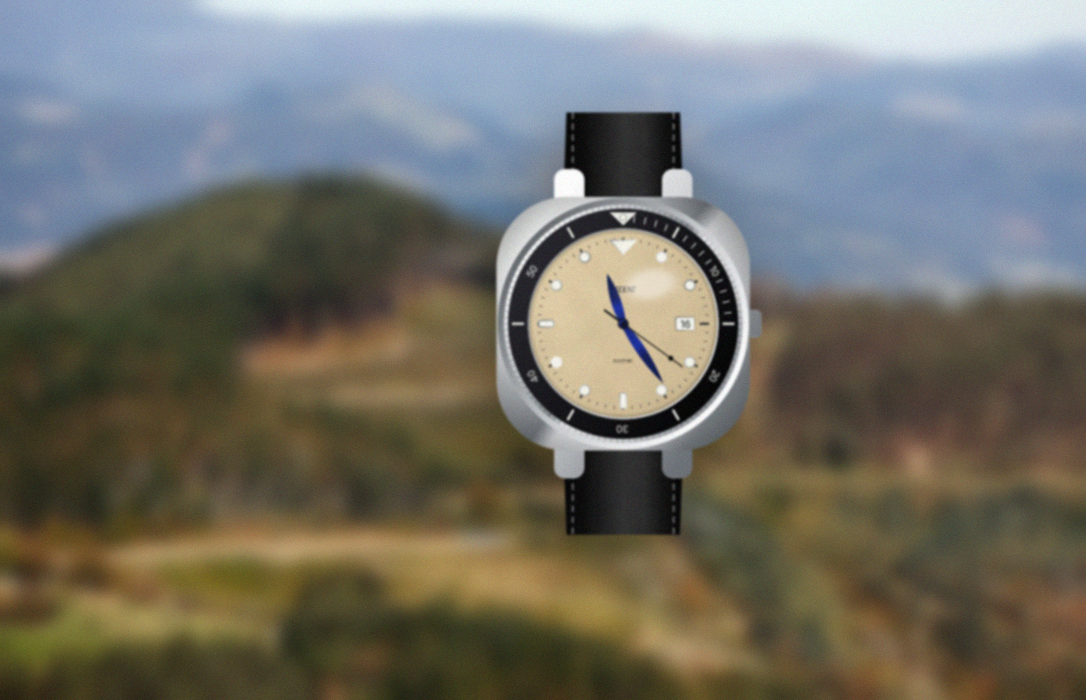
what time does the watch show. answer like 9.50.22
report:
11.24.21
